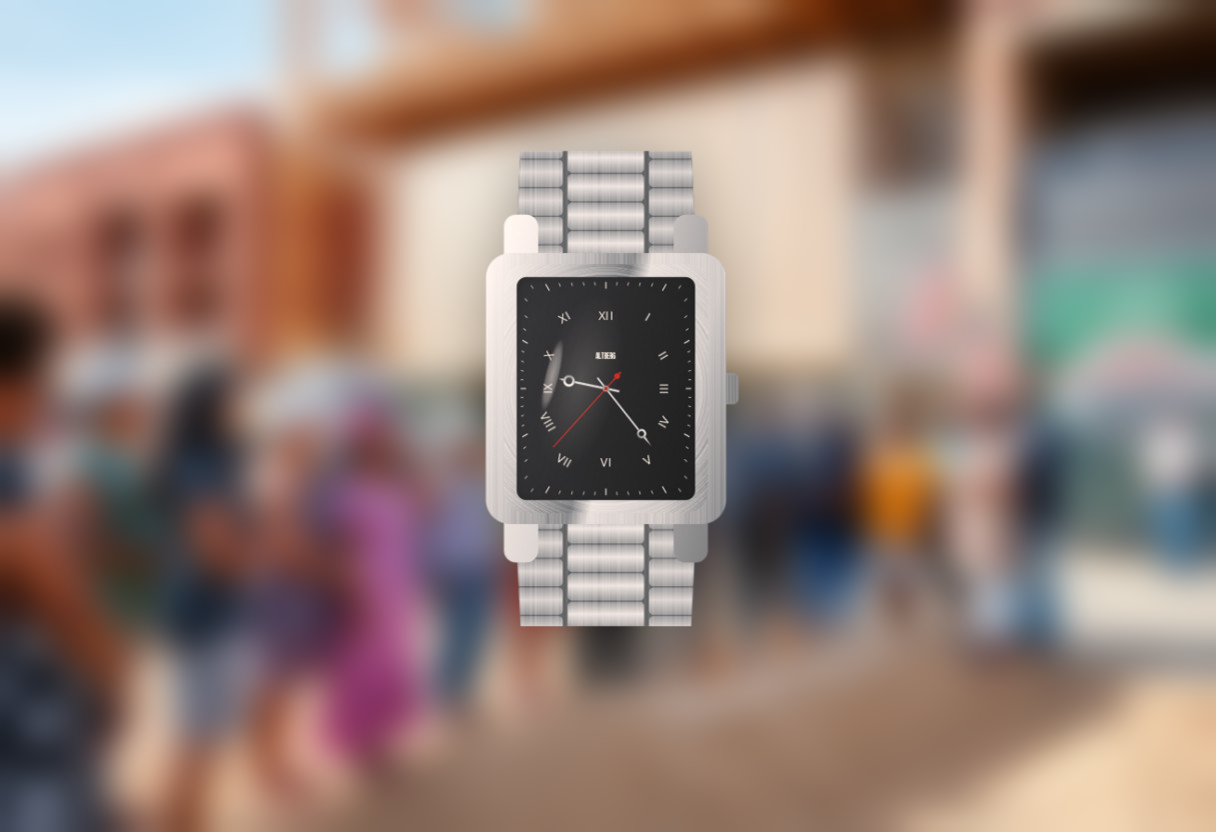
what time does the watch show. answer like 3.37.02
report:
9.23.37
